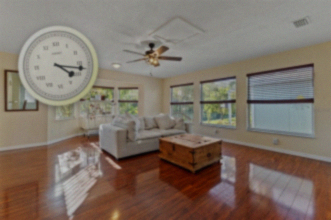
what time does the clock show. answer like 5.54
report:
4.17
